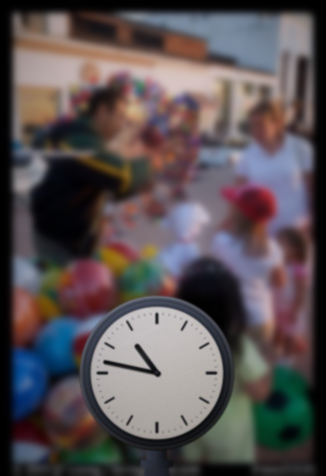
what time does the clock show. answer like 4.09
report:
10.47
